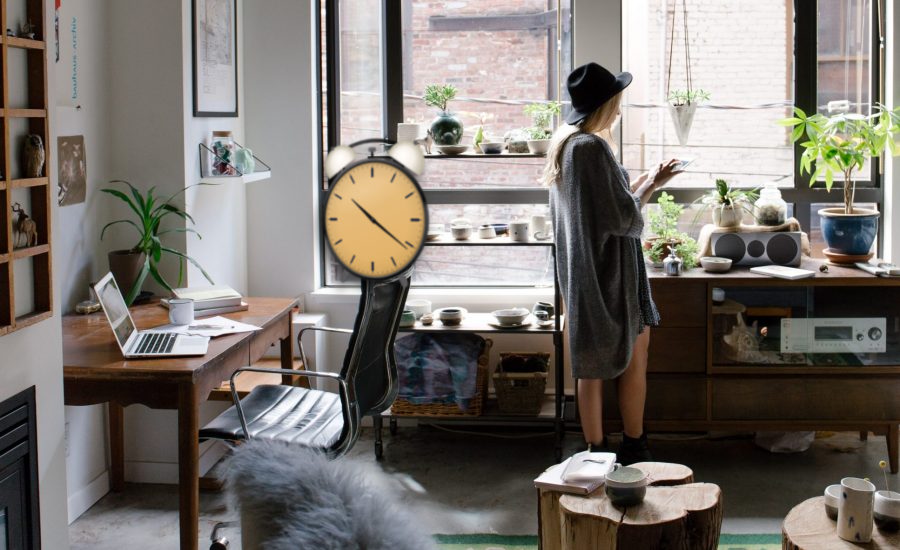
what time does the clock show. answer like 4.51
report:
10.21
